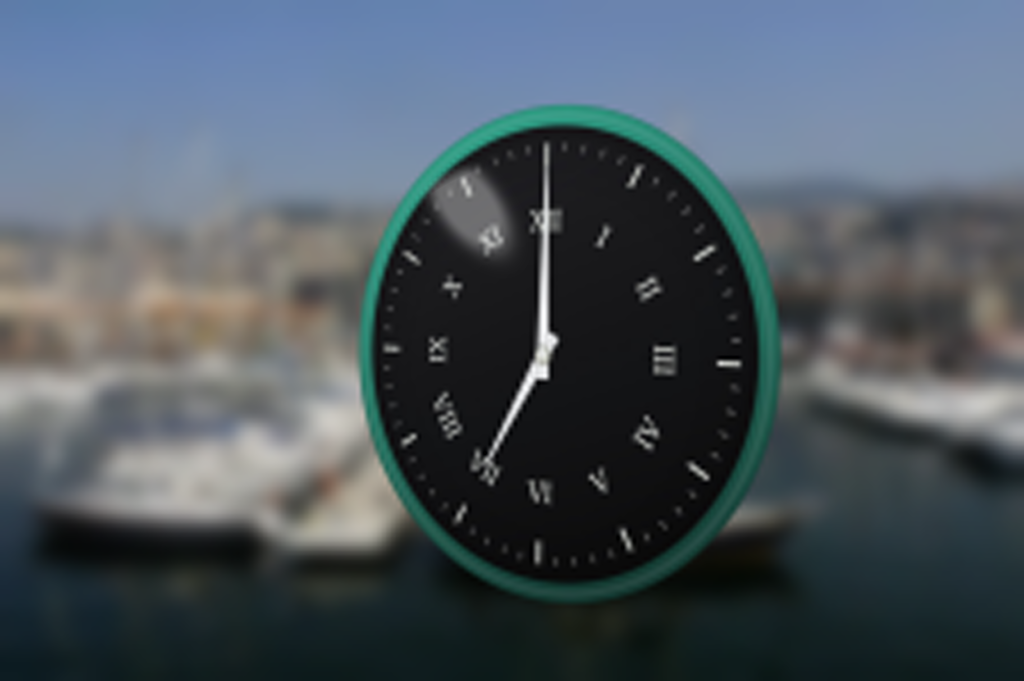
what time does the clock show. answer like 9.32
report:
7.00
